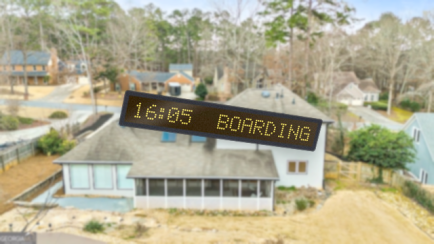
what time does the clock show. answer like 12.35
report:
16.05
